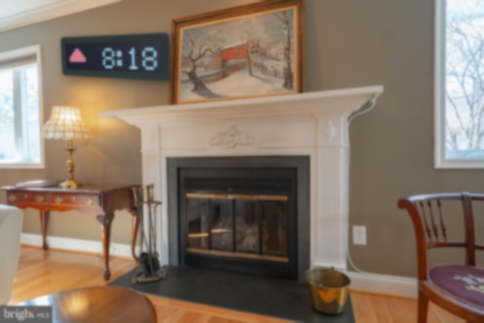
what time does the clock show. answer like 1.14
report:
8.18
